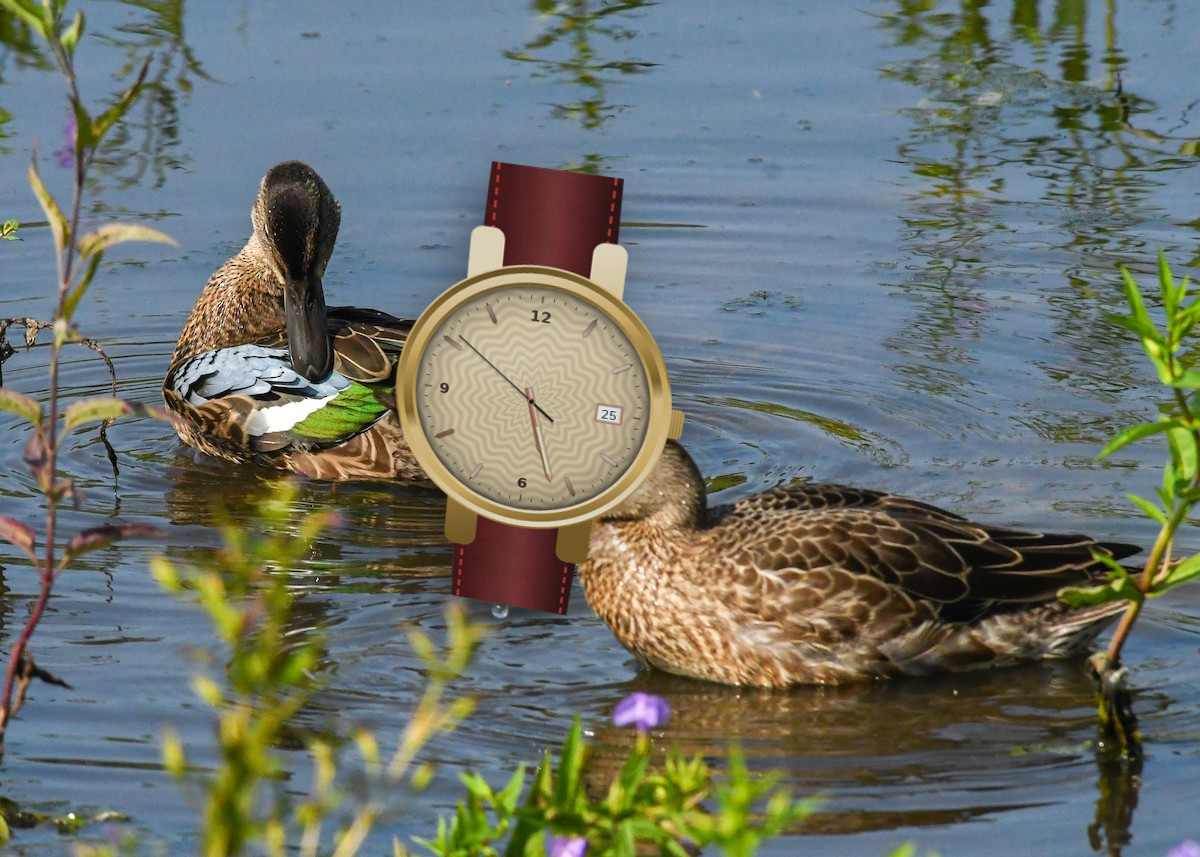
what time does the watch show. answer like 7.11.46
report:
5.26.51
